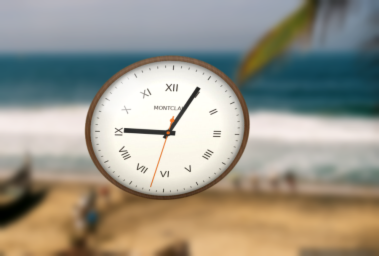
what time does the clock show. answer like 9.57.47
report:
9.04.32
